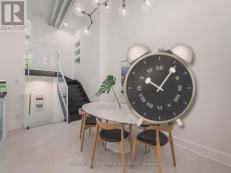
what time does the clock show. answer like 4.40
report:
10.06
